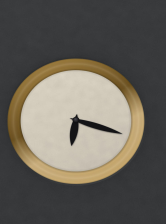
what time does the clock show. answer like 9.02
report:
6.18
